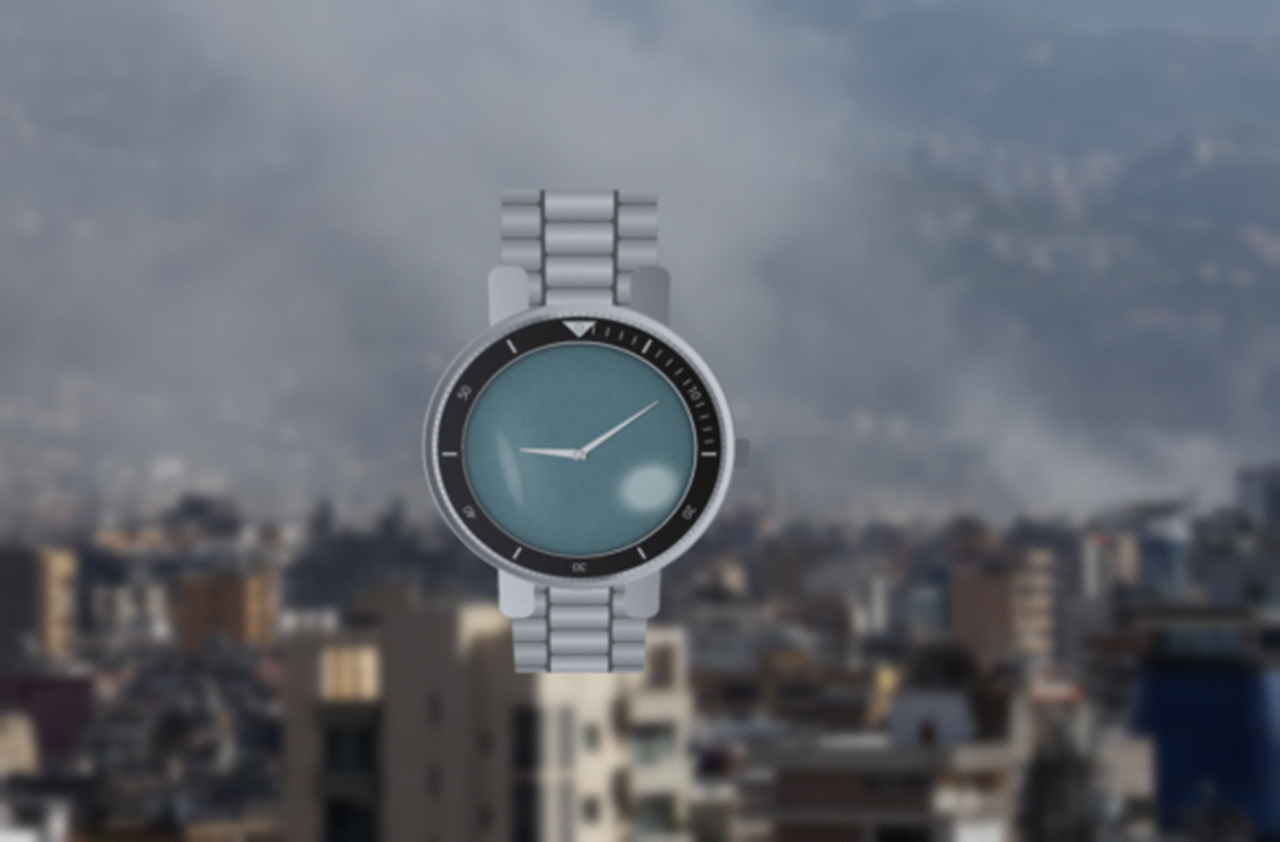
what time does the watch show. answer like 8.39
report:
9.09
